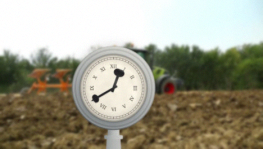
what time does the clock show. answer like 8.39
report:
12.40
